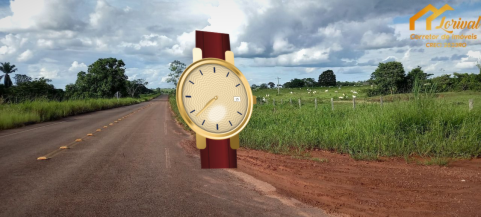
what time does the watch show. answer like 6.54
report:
7.38
